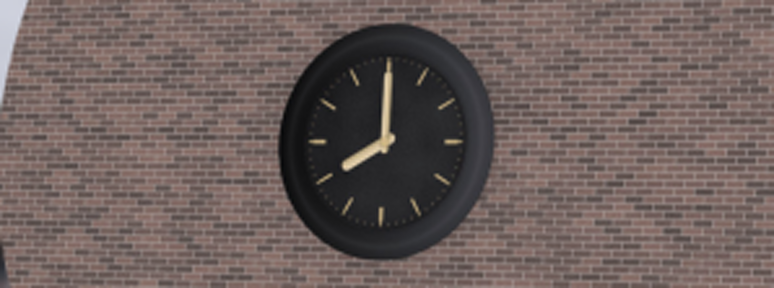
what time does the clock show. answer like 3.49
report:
8.00
